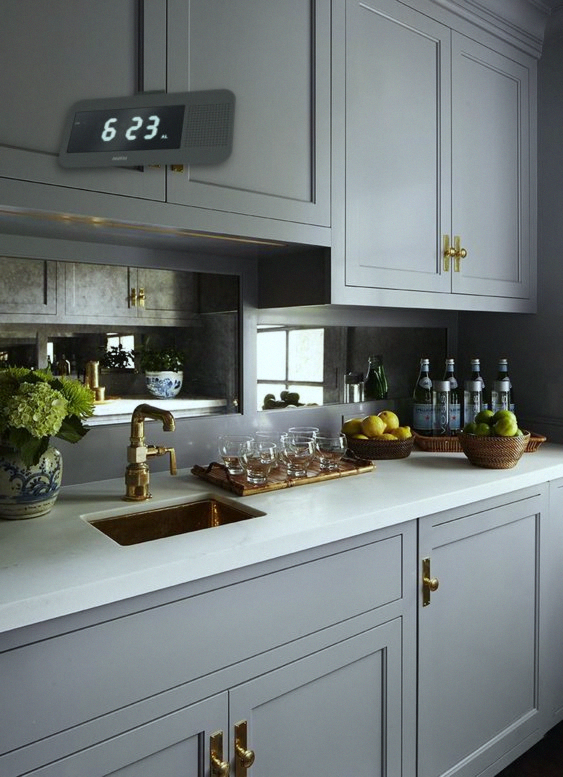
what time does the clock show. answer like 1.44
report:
6.23
